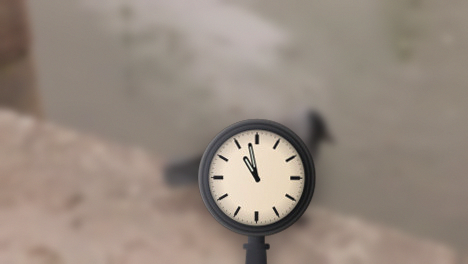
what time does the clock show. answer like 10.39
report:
10.58
